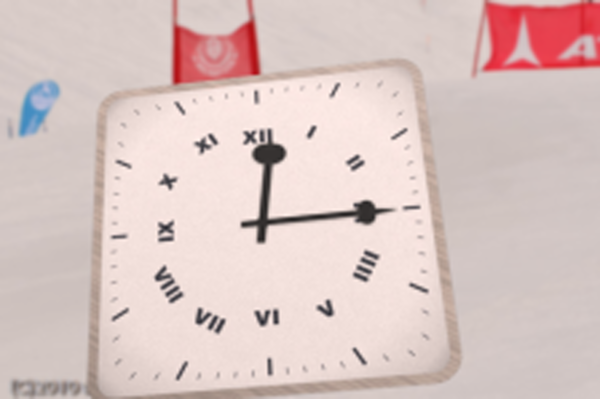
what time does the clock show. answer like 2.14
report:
12.15
